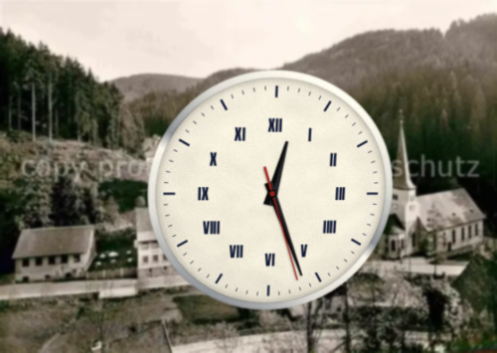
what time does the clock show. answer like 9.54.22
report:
12.26.27
